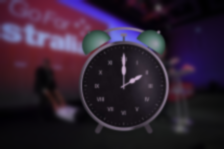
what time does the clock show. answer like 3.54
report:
2.00
